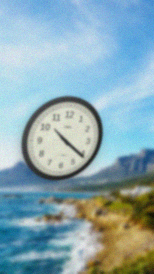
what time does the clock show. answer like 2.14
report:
10.21
